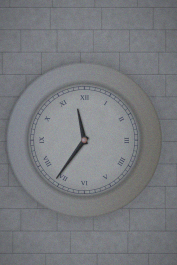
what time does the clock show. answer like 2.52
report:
11.36
